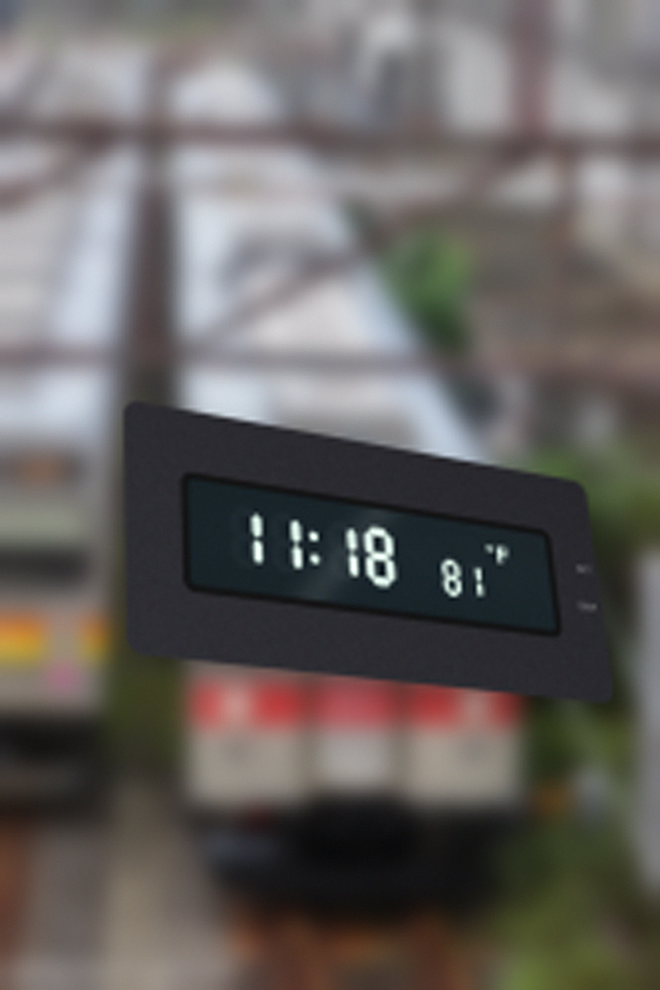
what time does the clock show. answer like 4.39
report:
11.18
